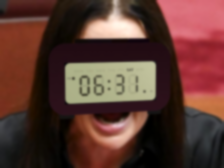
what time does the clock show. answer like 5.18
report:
6.31
